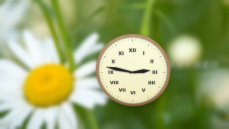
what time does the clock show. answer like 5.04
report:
2.47
